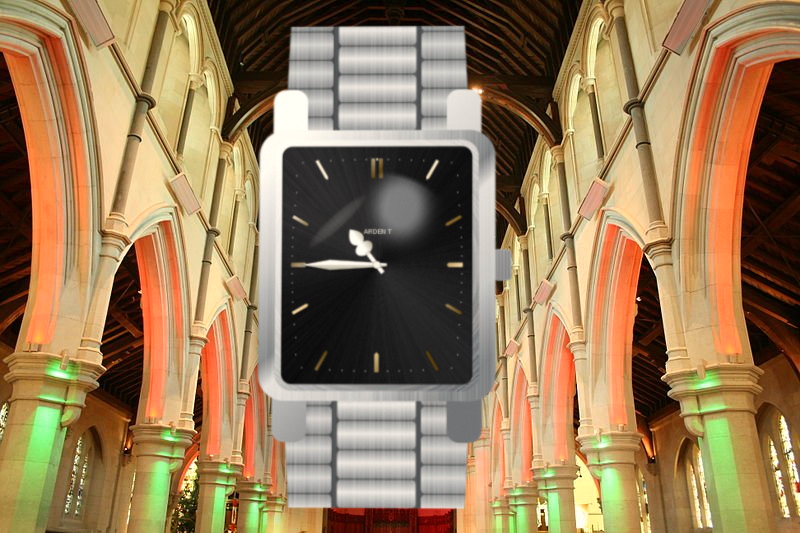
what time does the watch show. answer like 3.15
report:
10.45
